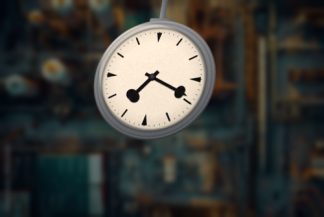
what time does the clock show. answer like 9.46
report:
7.19
